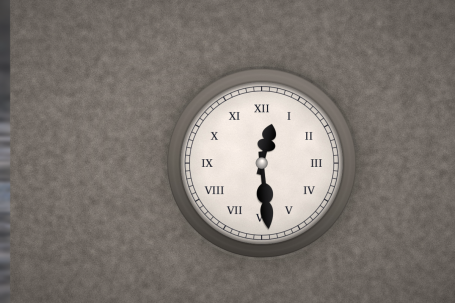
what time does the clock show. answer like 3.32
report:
12.29
